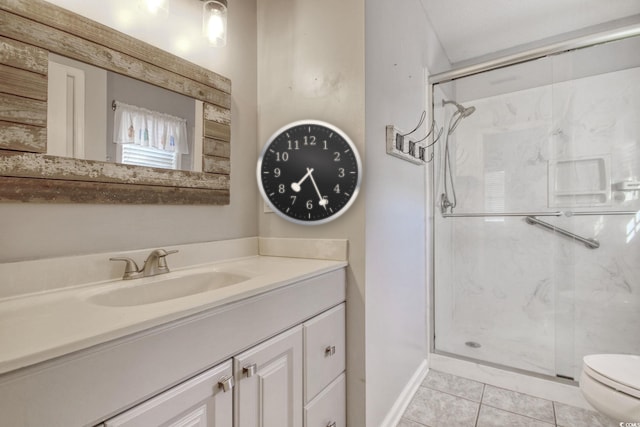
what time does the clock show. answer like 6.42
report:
7.26
